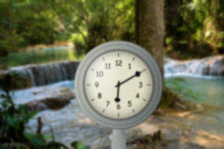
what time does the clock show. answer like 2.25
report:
6.10
